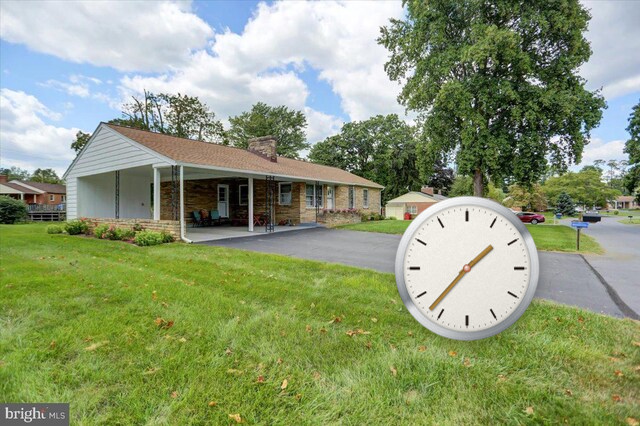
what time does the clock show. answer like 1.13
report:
1.37
